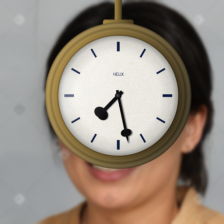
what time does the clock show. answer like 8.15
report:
7.28
